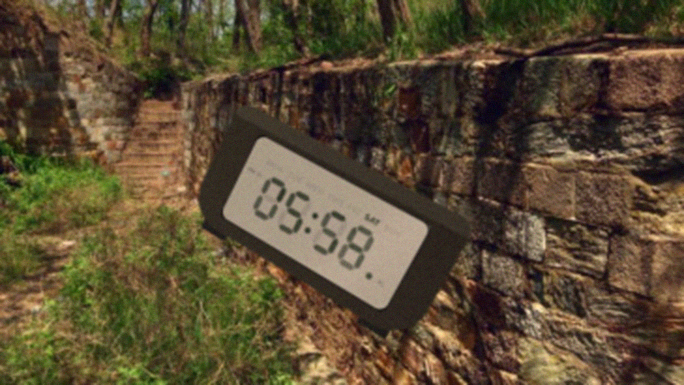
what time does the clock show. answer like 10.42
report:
5.58
